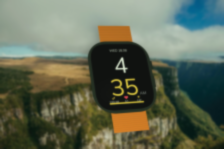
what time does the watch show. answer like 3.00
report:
4.35
